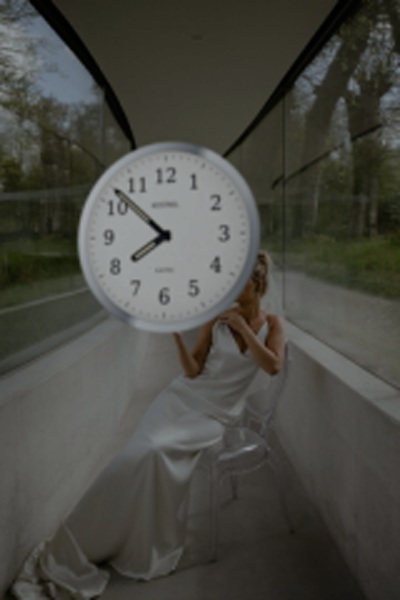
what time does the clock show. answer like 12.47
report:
7.52
